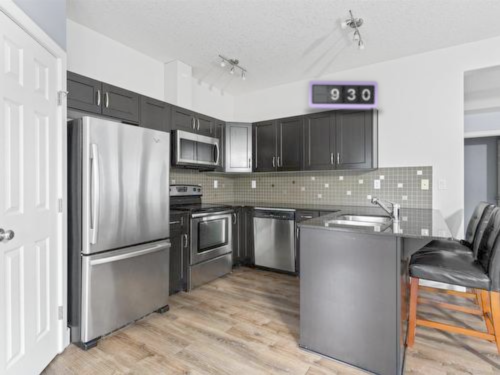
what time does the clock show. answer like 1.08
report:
9.30
